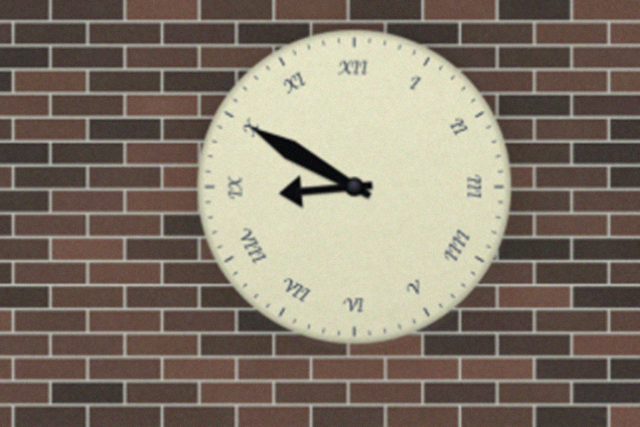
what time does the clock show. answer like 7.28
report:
8.50
